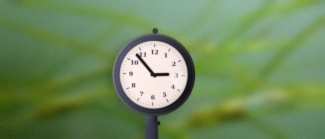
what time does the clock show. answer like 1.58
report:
2.53
